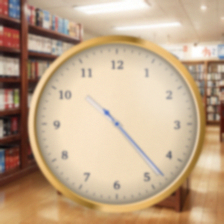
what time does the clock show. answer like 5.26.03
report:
10.23.23
